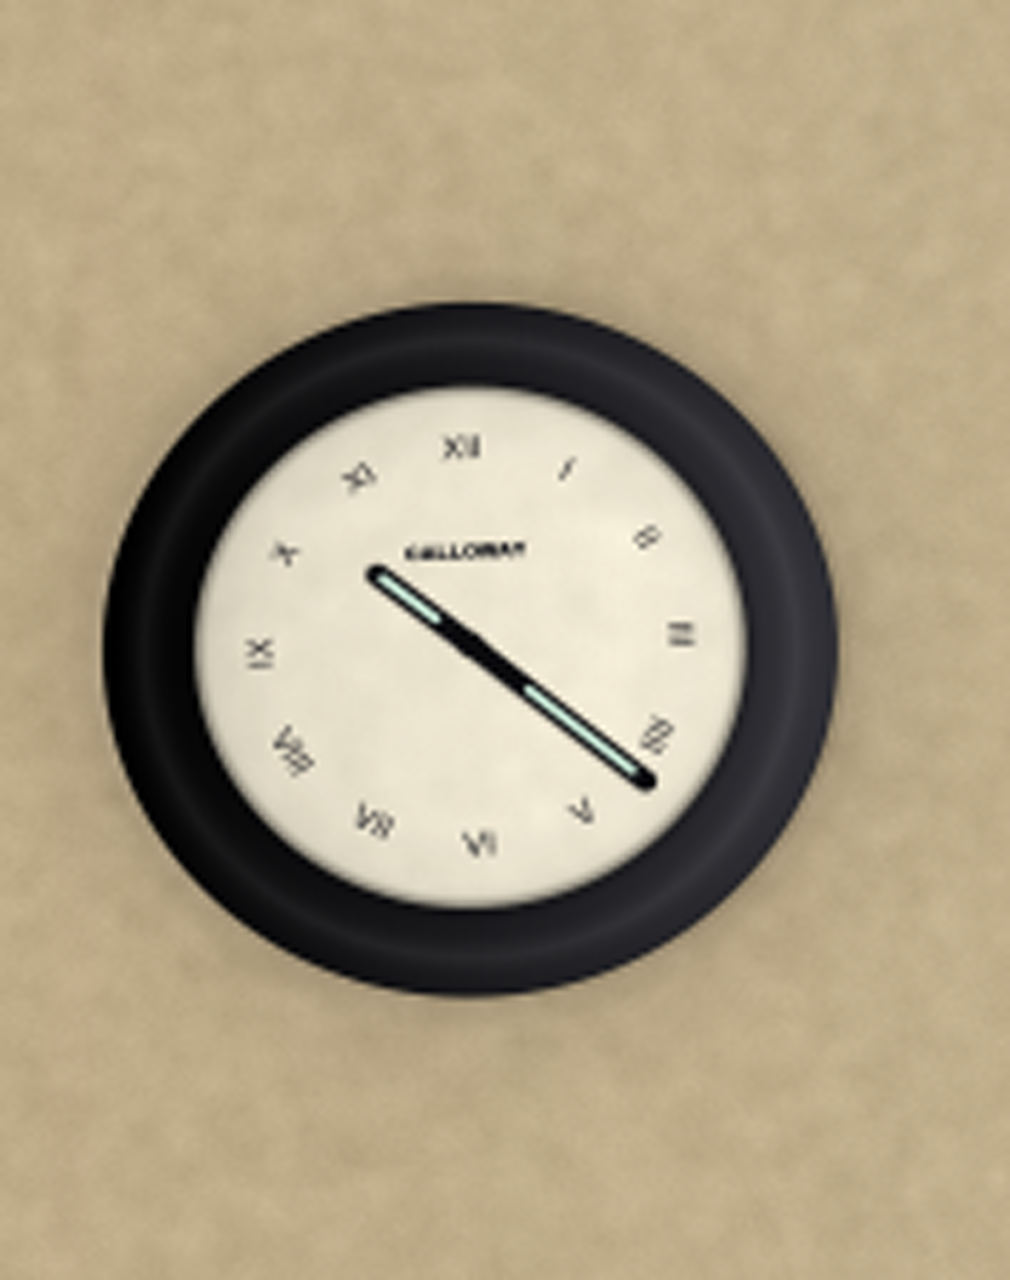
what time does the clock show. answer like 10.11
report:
10.22
